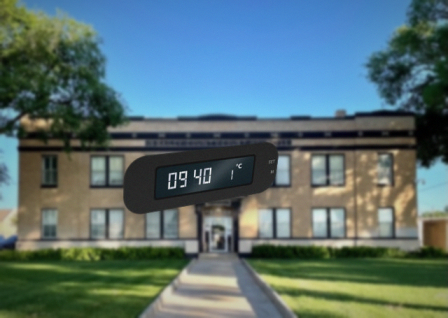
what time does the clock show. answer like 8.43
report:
9.40
